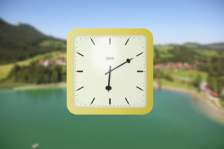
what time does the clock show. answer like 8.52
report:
6.10
